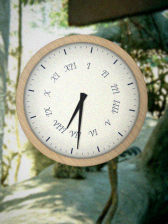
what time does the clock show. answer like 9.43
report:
7.34
